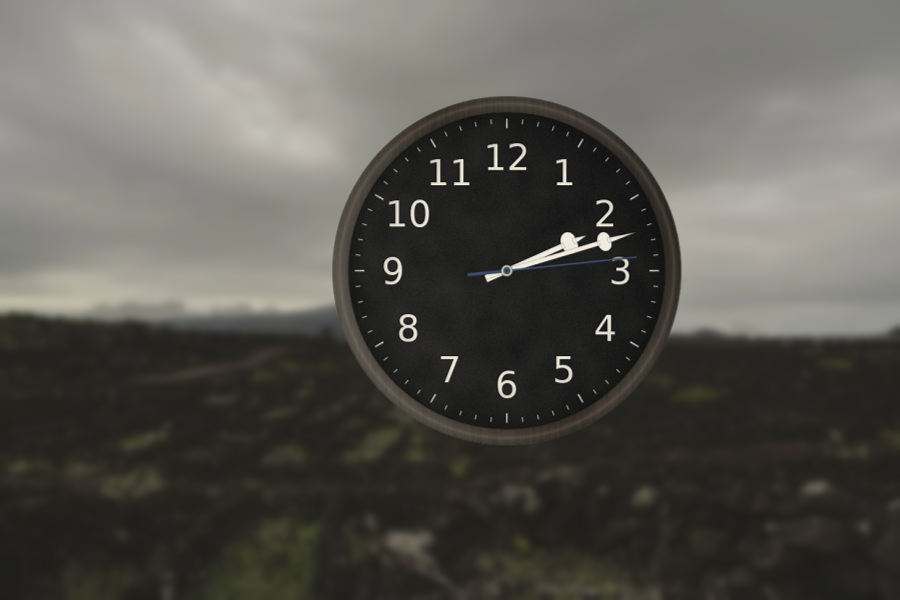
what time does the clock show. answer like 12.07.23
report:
2.12.14
